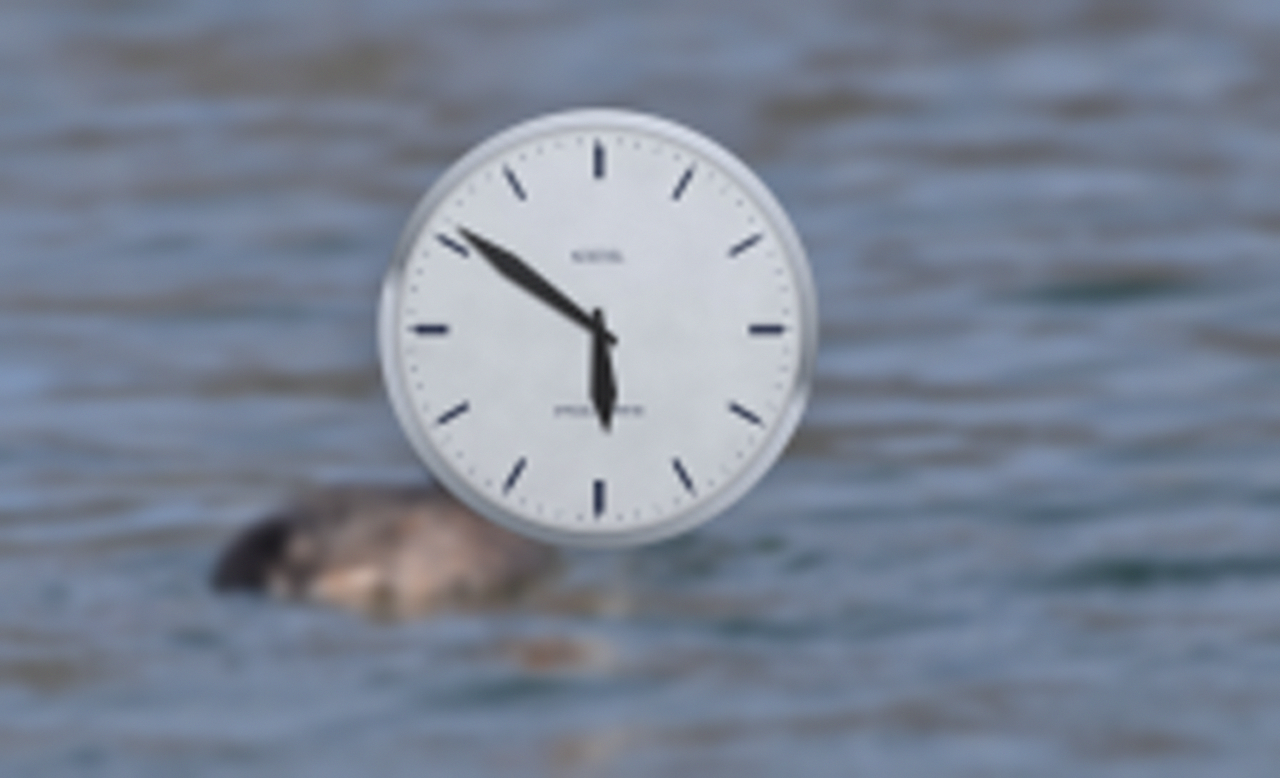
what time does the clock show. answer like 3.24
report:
5.51
